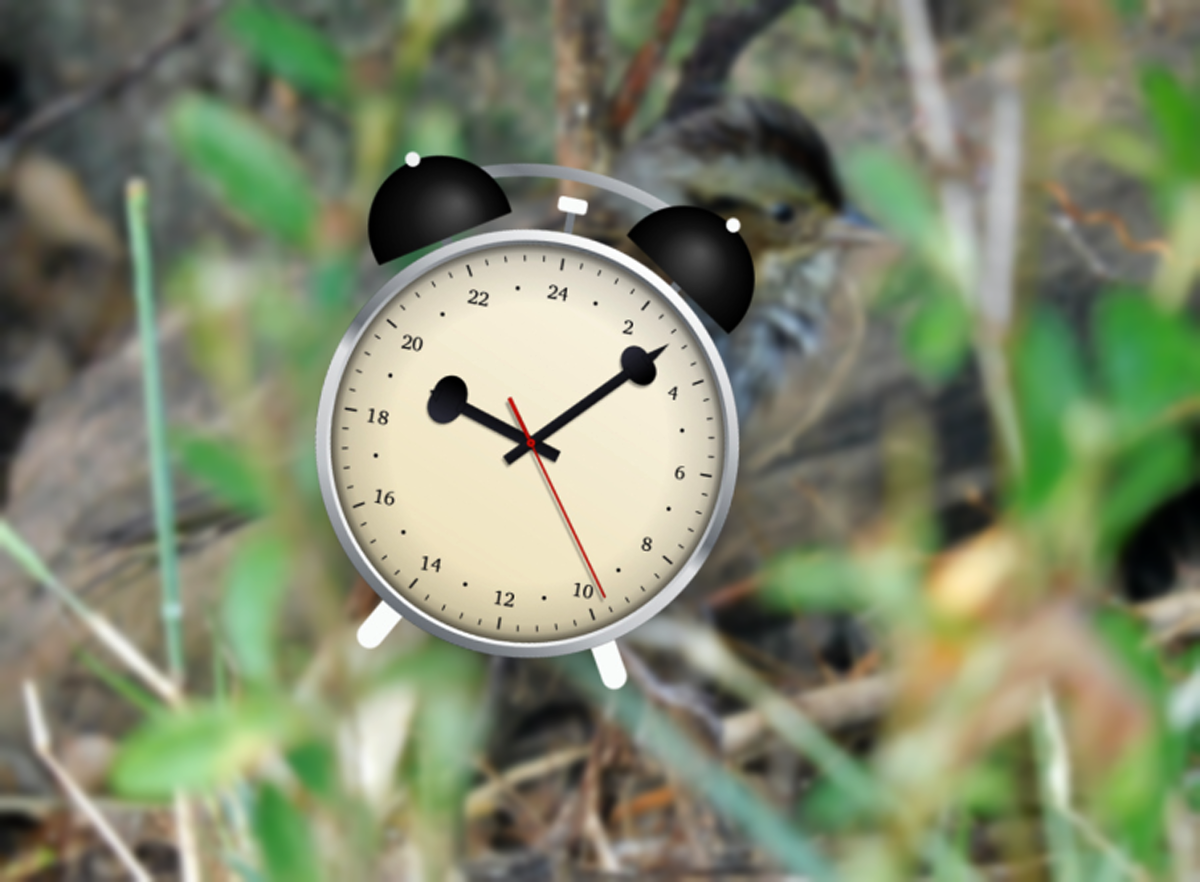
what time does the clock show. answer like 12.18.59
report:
19.07.24
